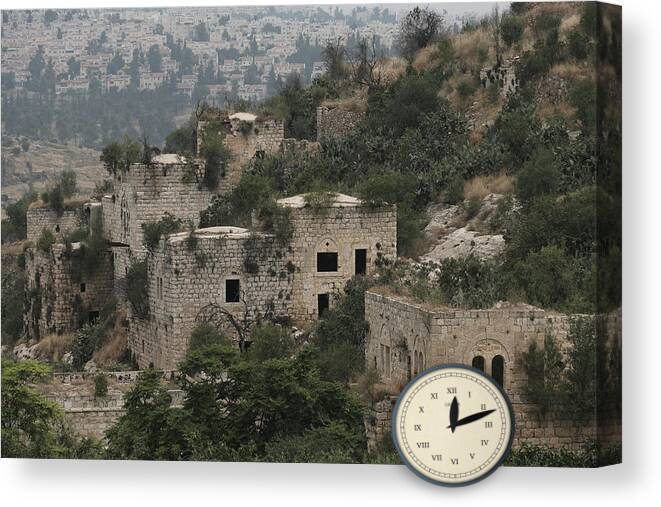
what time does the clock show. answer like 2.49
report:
12.12
